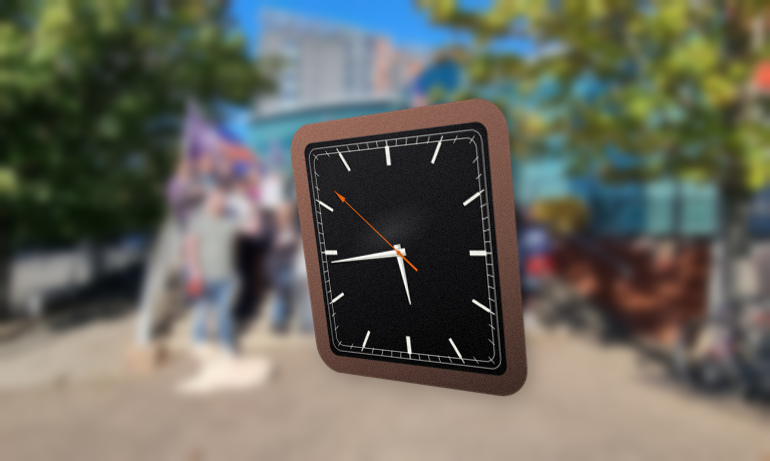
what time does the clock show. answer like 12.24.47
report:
5.43.52
